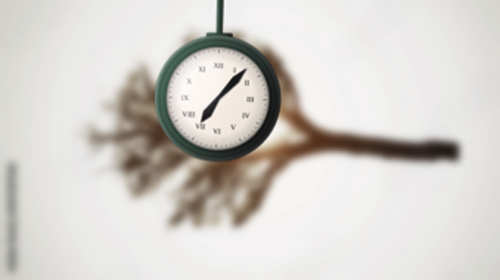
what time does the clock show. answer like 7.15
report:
7.07
